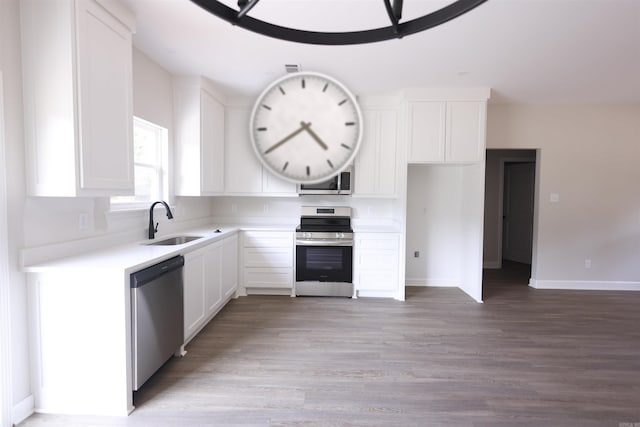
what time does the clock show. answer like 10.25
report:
4.40
